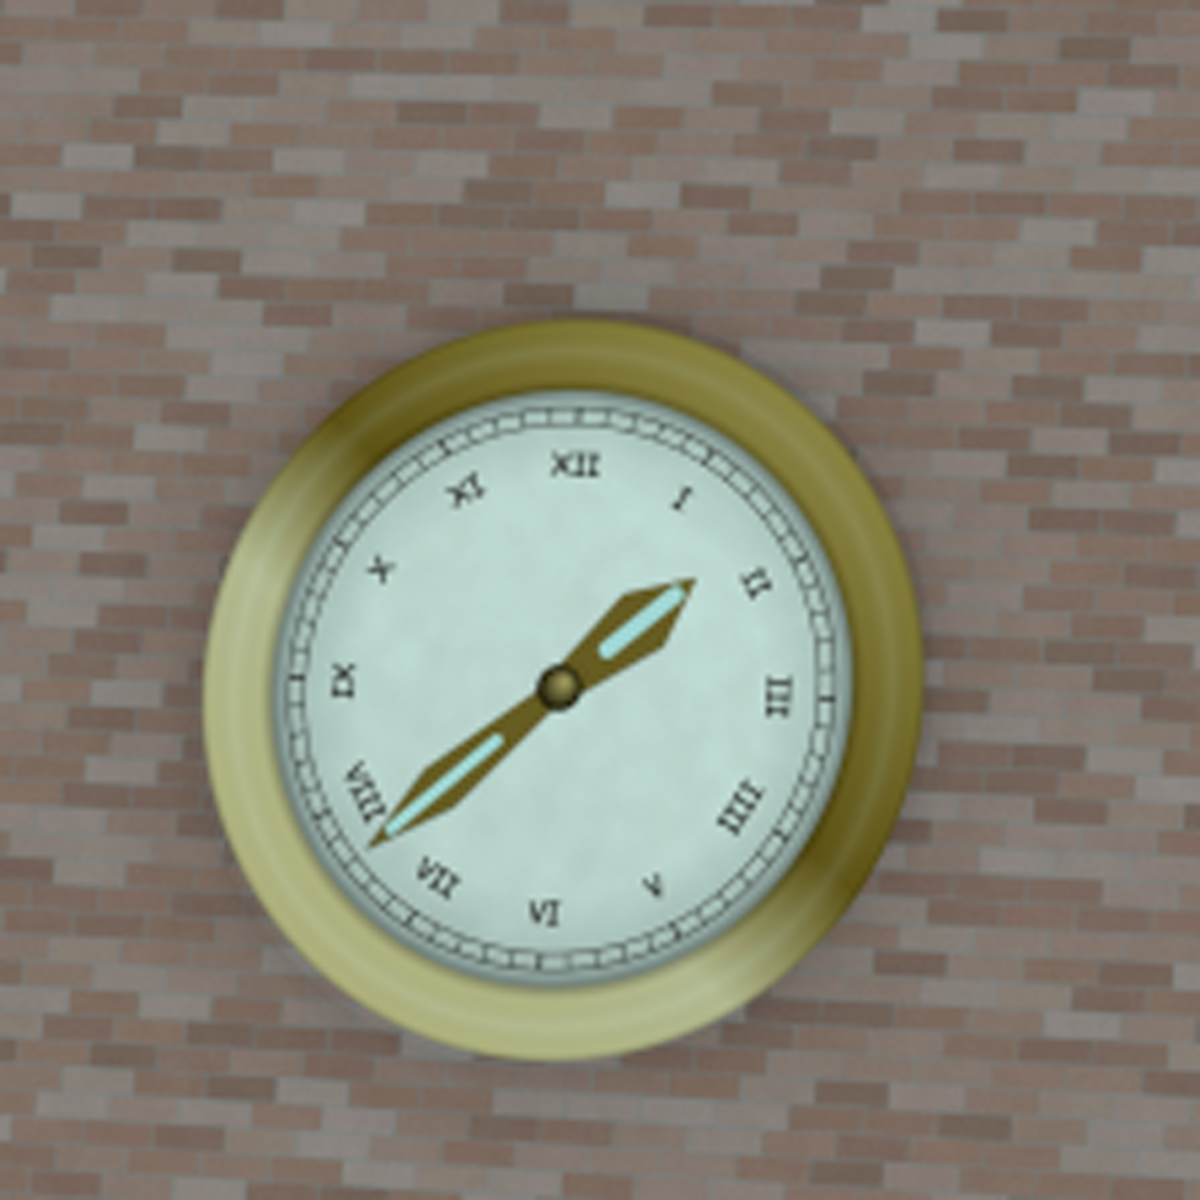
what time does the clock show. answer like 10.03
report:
1.38
